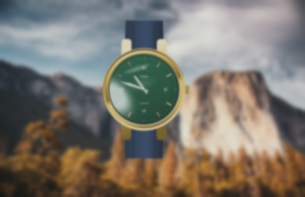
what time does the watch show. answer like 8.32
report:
10.48
